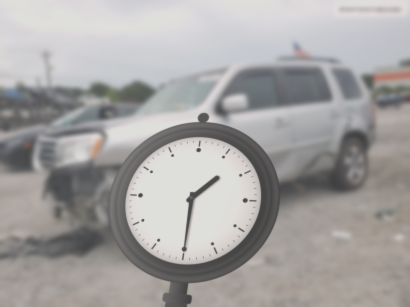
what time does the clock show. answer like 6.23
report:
1.30
